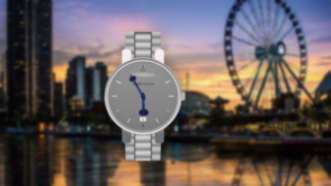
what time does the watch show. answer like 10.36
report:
5.55
